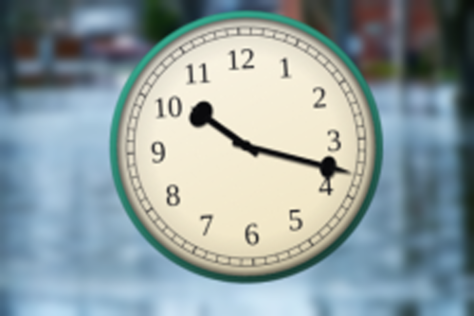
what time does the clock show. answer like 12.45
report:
10.18
